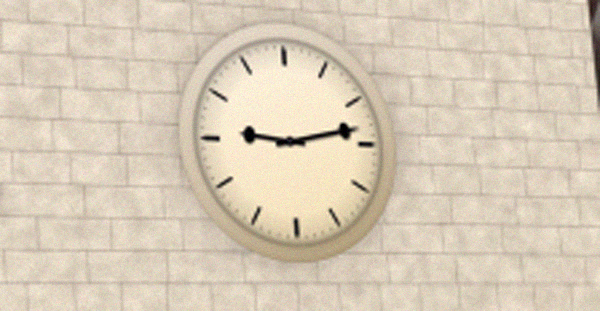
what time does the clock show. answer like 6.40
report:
9.13
